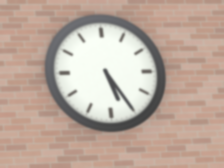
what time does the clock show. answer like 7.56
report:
5.25
